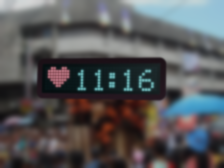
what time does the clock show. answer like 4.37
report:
11.16
